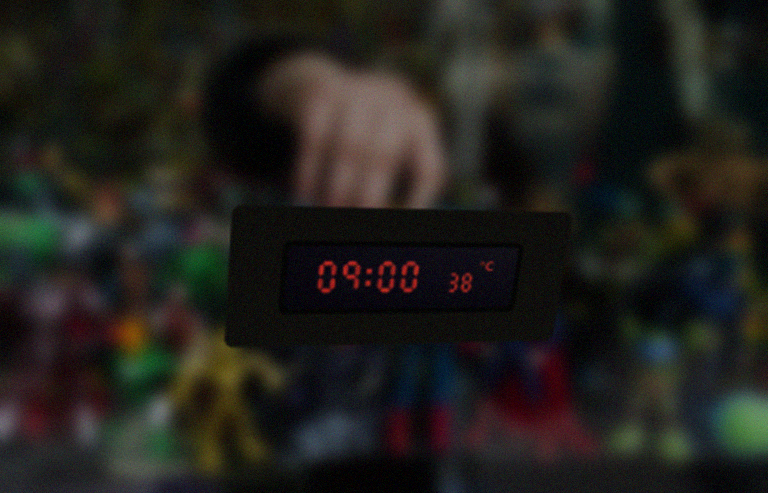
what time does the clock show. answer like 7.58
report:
9.00
